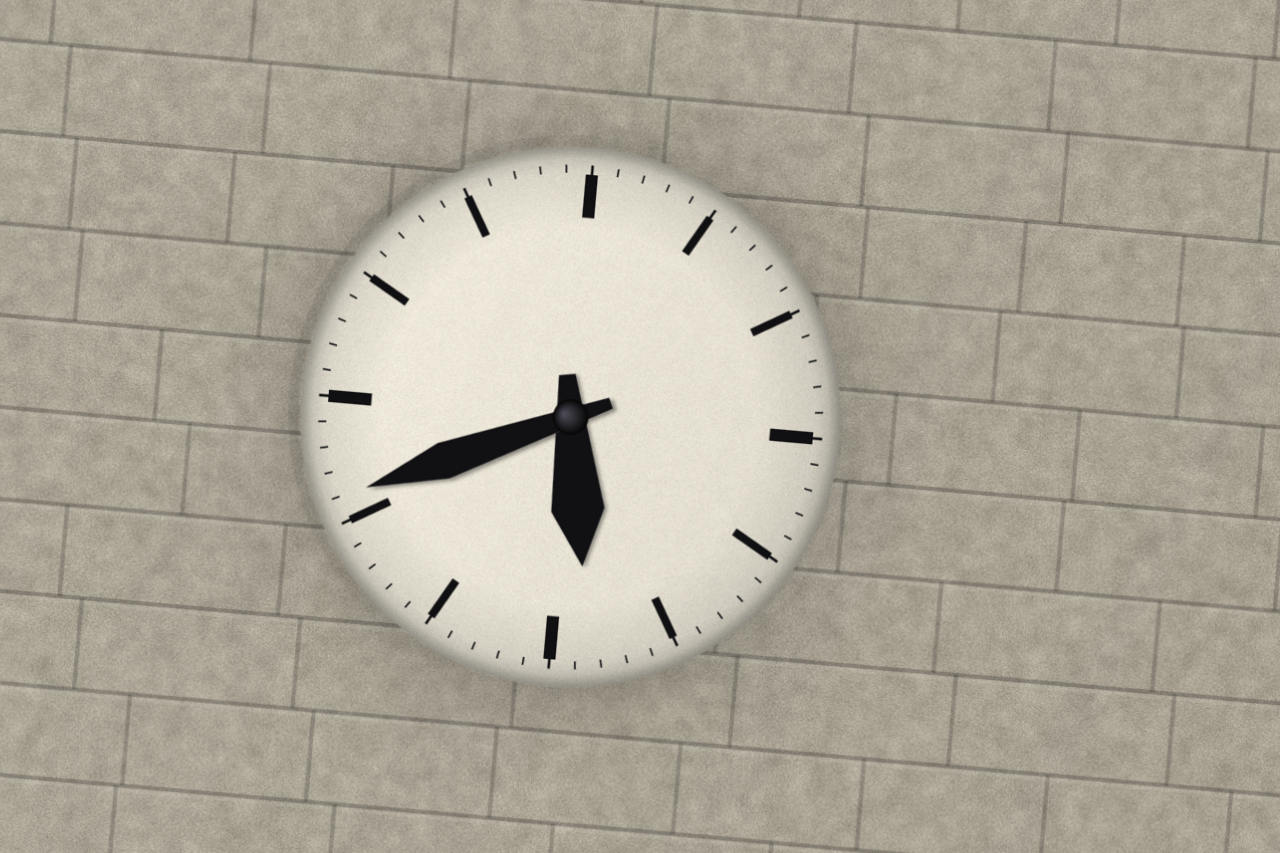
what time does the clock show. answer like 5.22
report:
5.41
